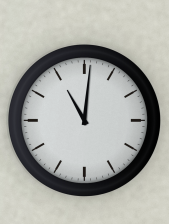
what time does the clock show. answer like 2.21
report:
11.01
